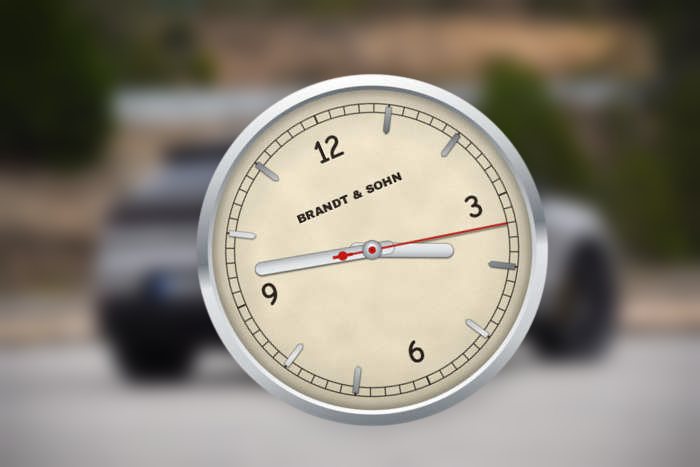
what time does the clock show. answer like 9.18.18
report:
3.47.17
